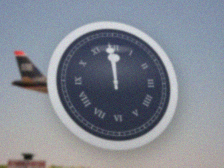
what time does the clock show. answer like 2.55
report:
11.59
